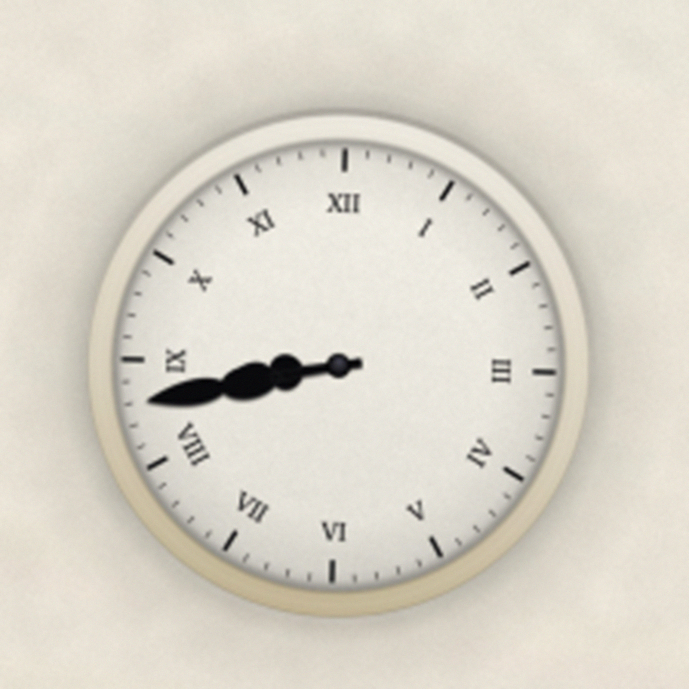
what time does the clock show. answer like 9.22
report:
8.43
